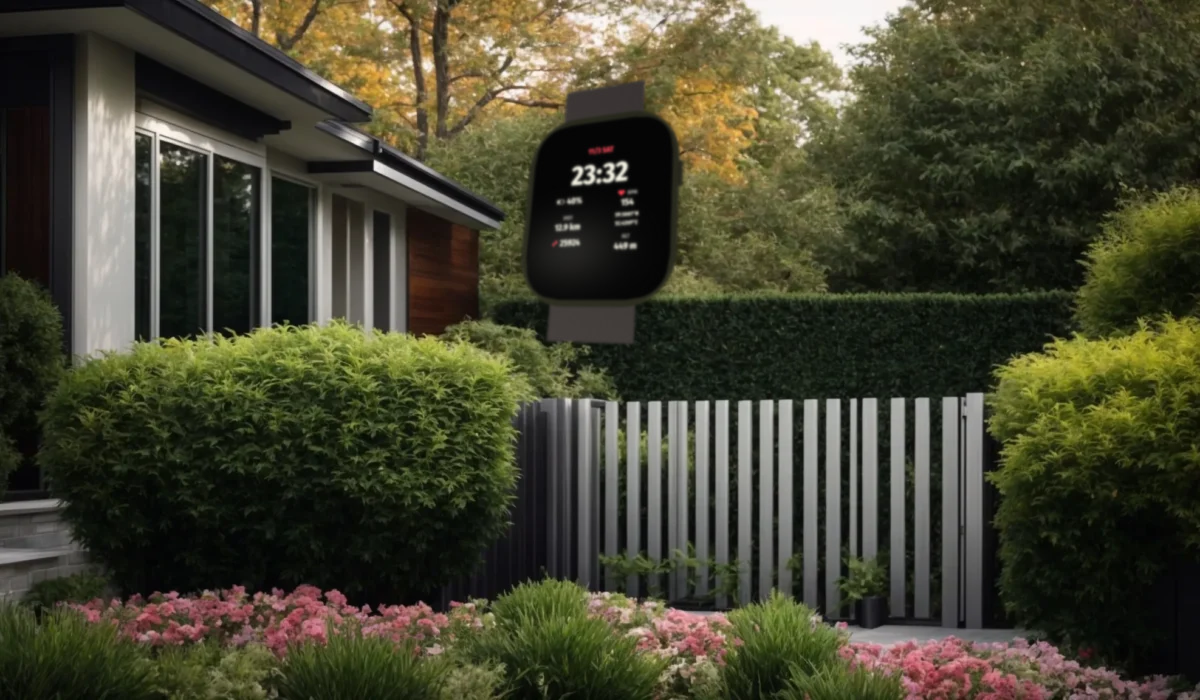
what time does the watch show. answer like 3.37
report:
23.32
